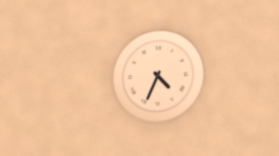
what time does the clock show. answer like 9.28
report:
4.34
